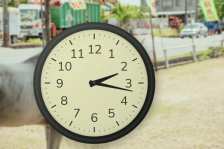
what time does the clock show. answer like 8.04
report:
2.17
